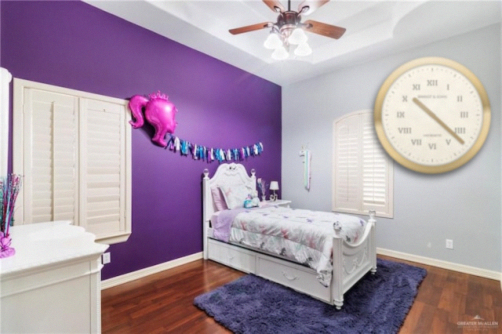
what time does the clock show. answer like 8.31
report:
10.22
